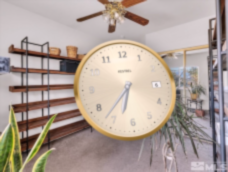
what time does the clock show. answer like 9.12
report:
6.37
